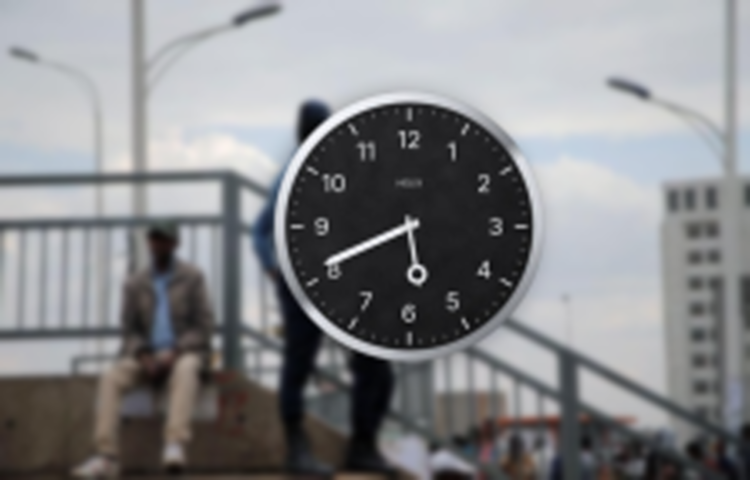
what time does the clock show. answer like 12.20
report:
5.41
